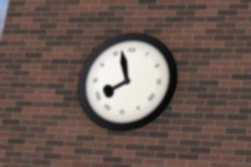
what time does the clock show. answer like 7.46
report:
7.57
